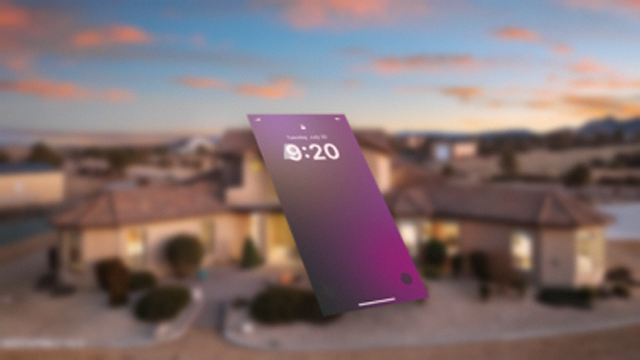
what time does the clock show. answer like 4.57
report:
9.20
